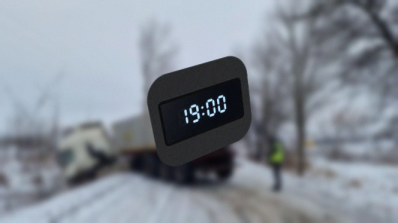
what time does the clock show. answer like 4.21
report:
19.00
